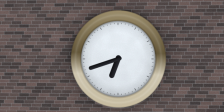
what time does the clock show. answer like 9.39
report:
6.42
